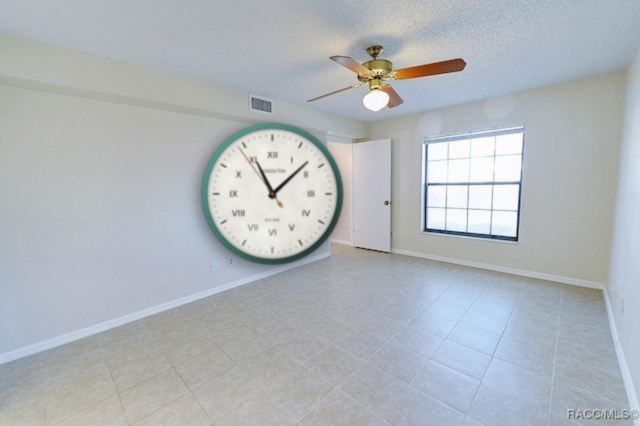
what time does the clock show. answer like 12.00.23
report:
11.07.54
